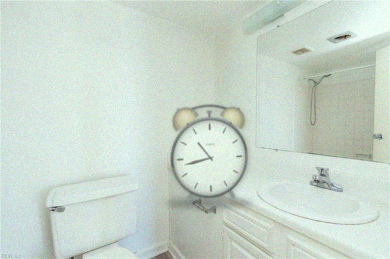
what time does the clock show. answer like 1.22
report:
10.43
